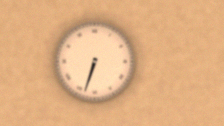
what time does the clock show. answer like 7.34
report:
6.33
